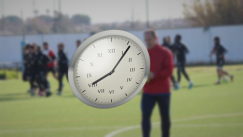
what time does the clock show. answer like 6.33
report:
8.06
